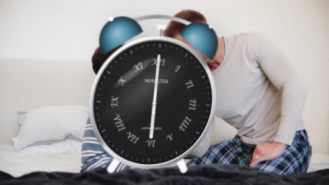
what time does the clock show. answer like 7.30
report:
6.00
